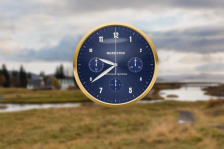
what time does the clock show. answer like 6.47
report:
9.39
